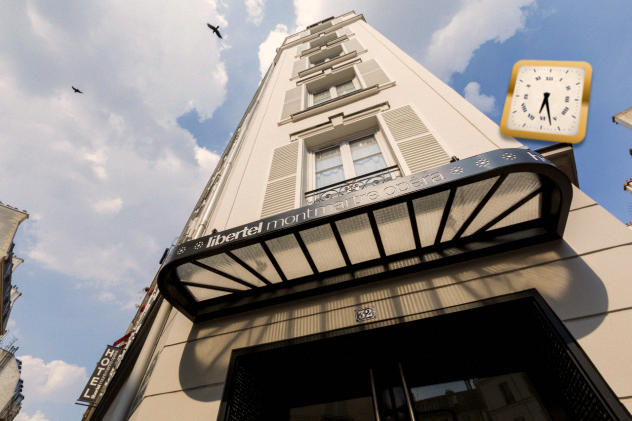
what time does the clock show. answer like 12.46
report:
6.27
